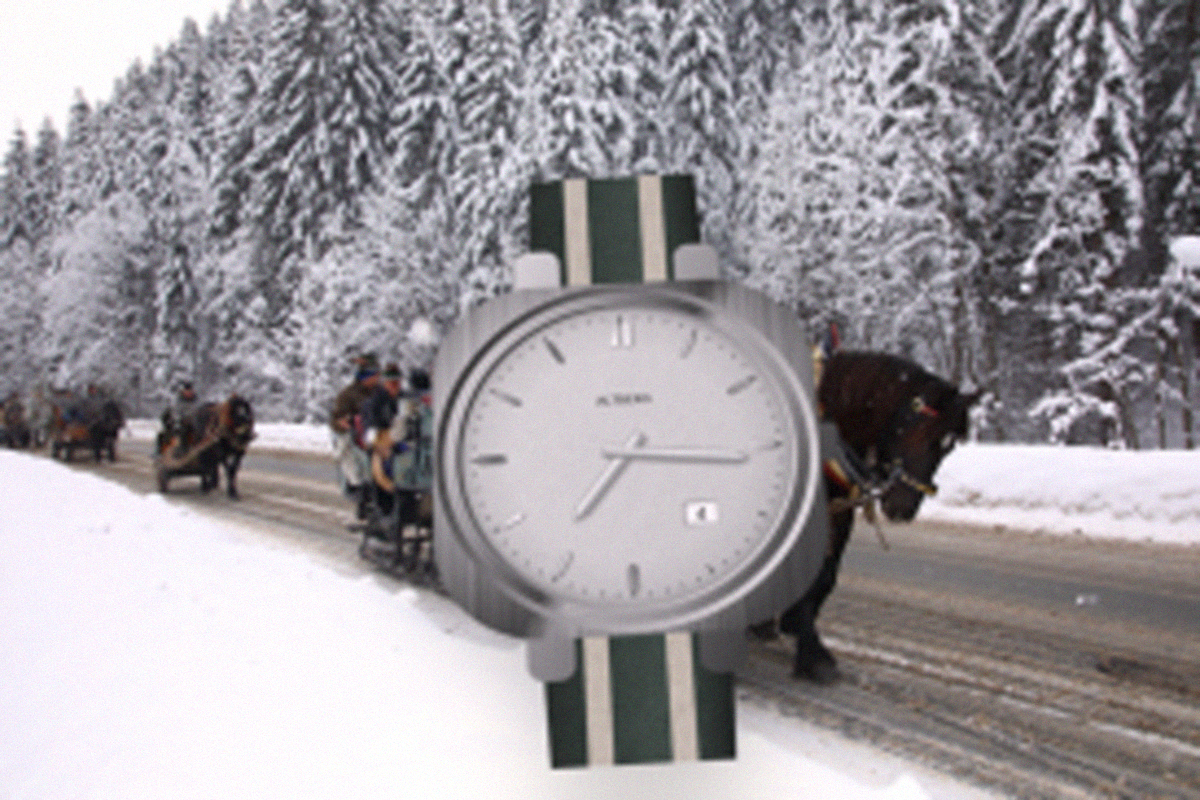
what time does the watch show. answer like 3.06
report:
7.16
